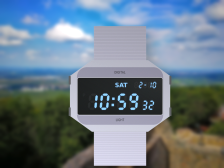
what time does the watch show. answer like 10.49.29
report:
10.59.32
